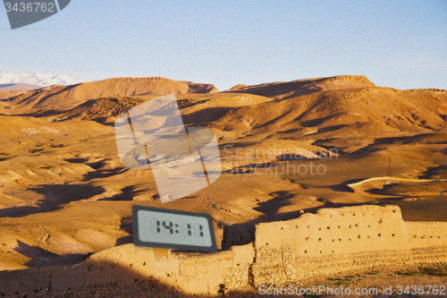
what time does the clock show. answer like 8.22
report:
14.11
